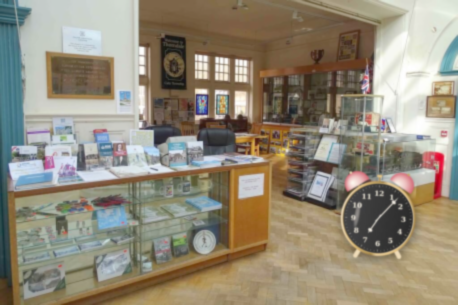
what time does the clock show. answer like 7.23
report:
7.07
